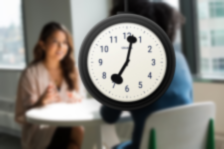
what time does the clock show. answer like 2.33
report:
7.02
